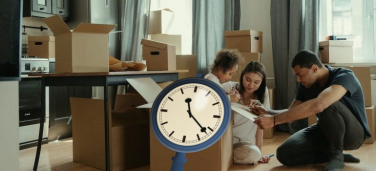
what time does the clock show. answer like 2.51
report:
11.22
